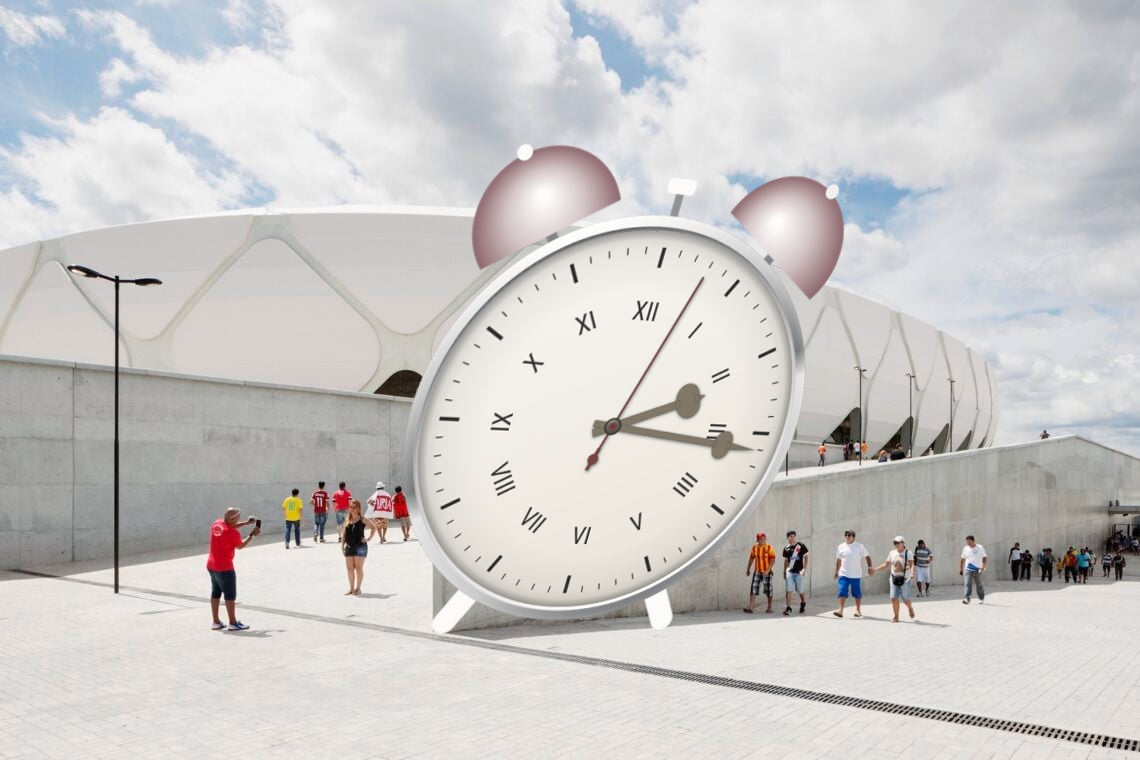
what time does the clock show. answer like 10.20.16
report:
2.16.03
